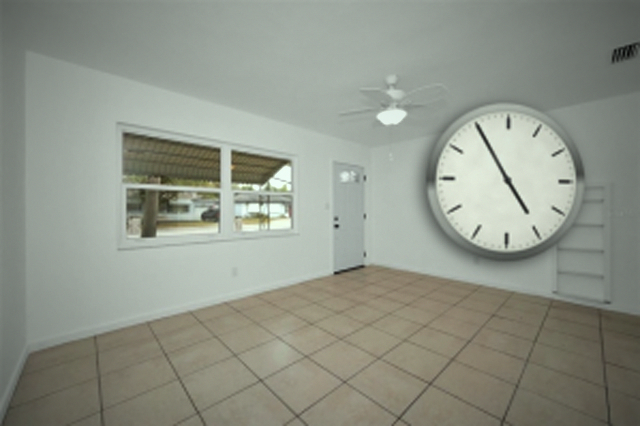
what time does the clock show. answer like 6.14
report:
4.55
